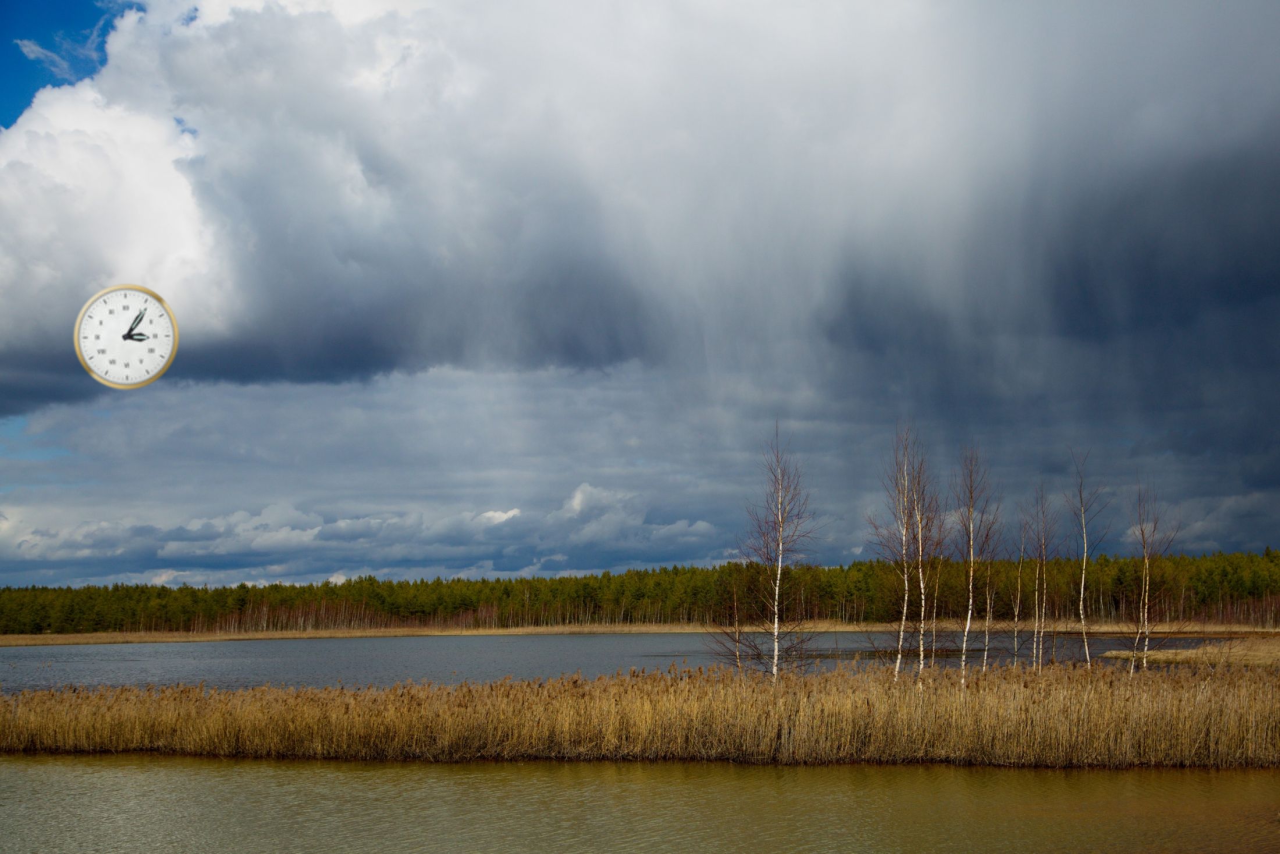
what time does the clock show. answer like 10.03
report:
3.06
